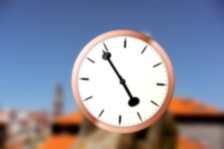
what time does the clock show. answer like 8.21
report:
4.54
